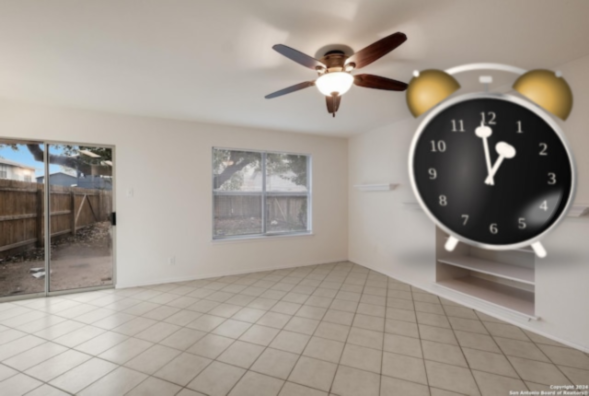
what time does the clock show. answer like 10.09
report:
12.59
